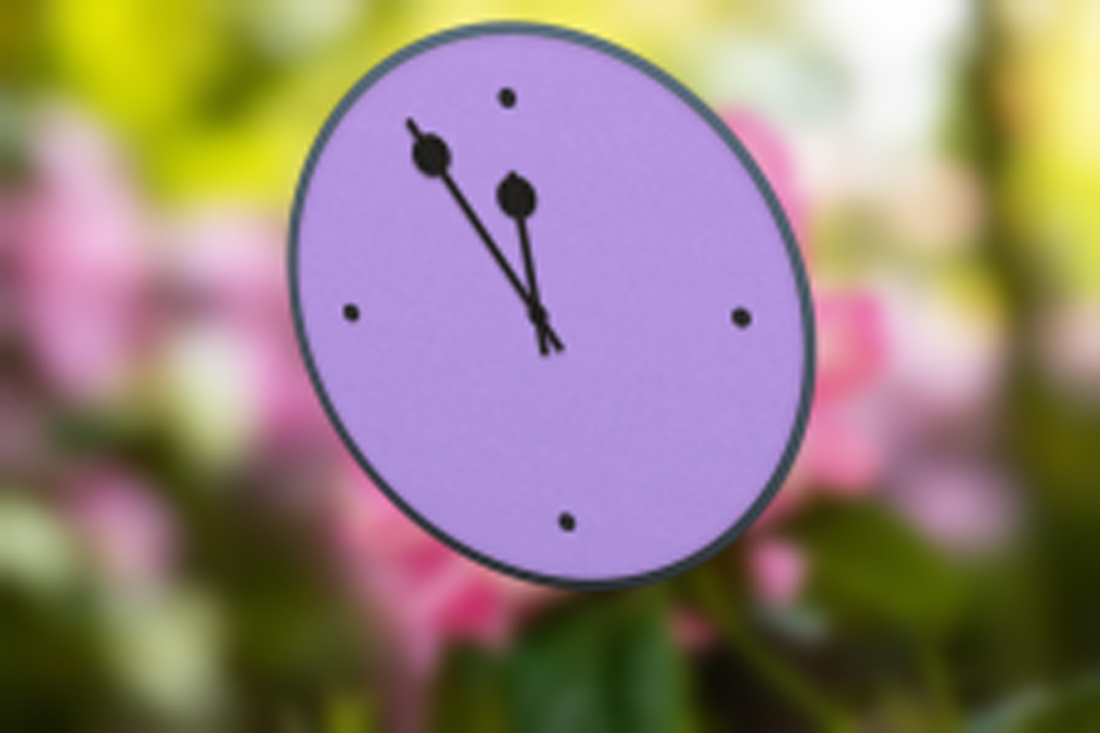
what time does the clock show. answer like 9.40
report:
11.55
